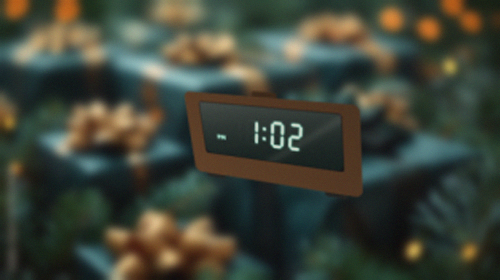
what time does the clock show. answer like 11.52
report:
1.02
